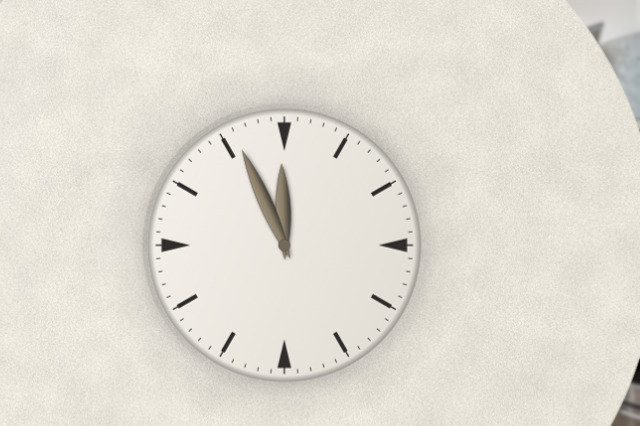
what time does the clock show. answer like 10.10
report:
11.56
